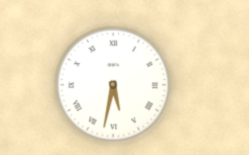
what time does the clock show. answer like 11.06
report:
5.32
